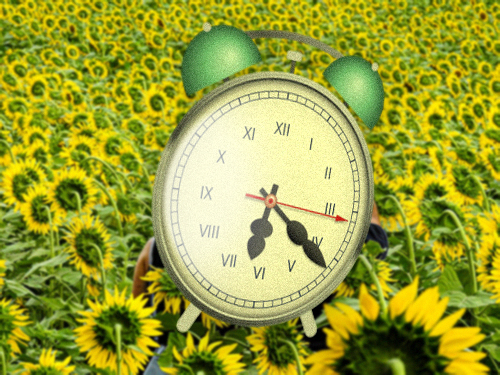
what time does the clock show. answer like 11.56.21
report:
6.21.16
